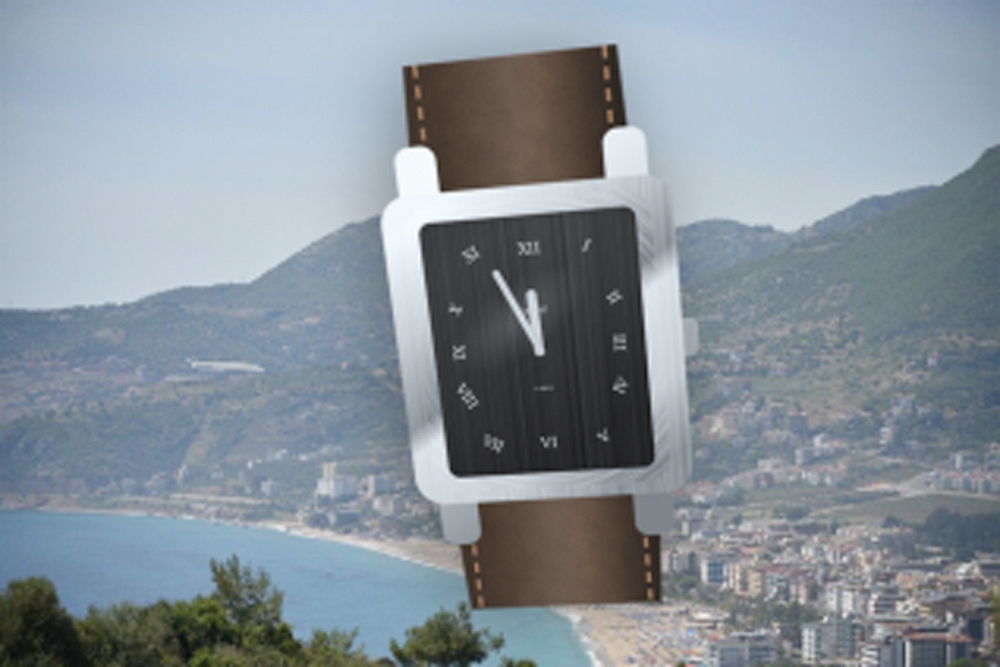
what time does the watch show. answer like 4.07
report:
11.56
